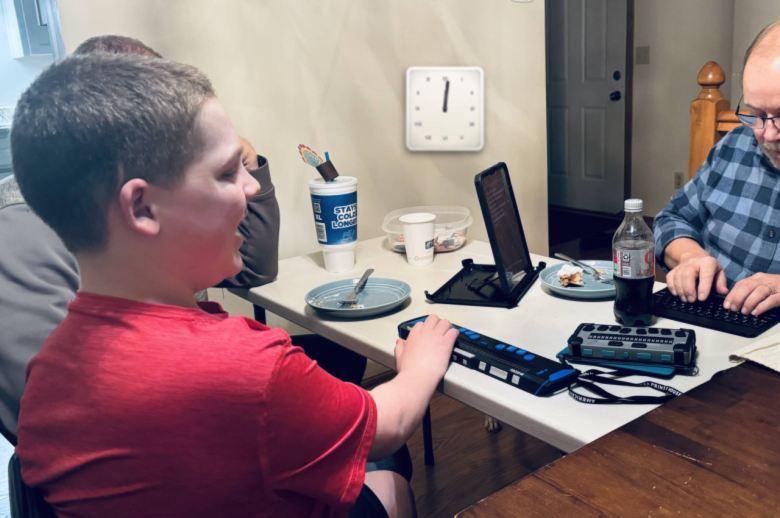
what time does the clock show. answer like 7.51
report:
12.01
